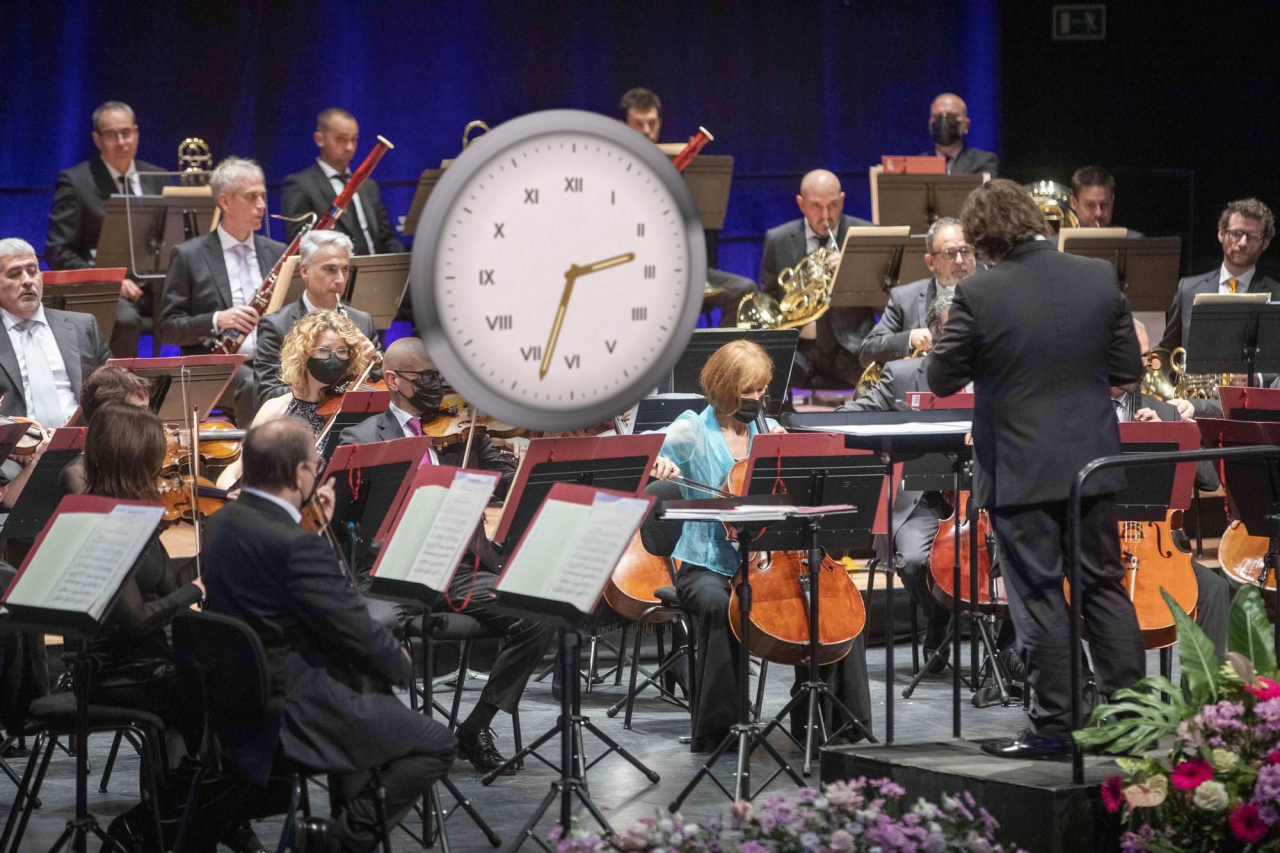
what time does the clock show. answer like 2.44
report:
2.33
